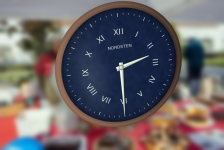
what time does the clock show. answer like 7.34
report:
2.30
